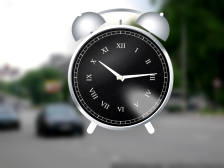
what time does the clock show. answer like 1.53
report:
10.14
